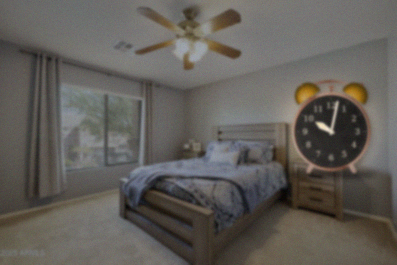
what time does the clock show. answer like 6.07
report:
10.02
